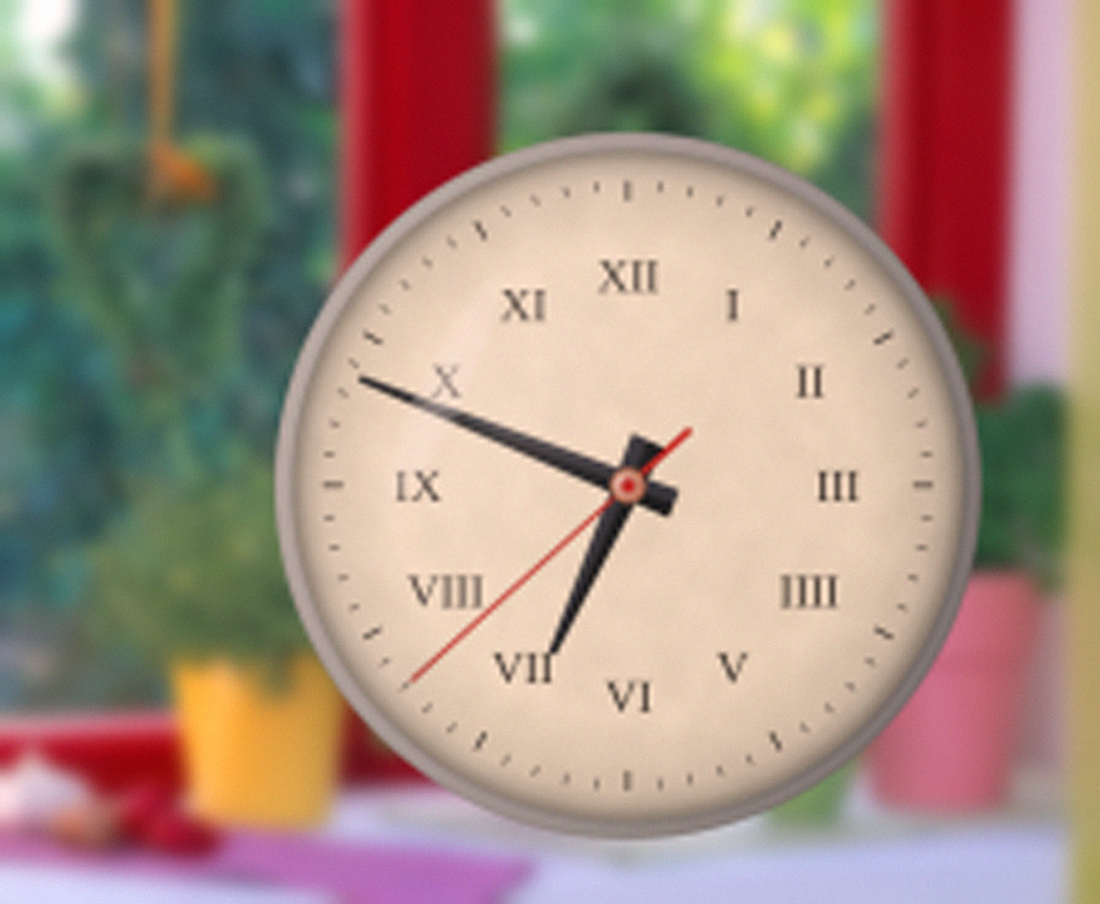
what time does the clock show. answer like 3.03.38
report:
6.48.38
